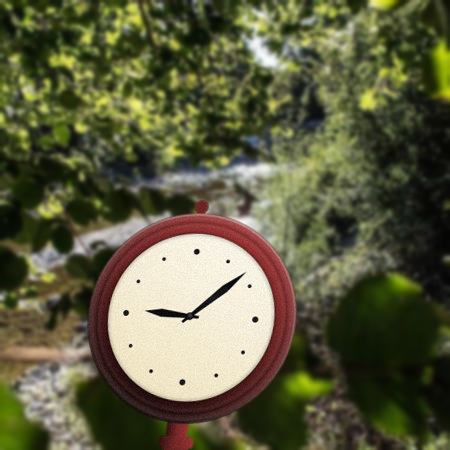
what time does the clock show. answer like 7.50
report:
9.08
